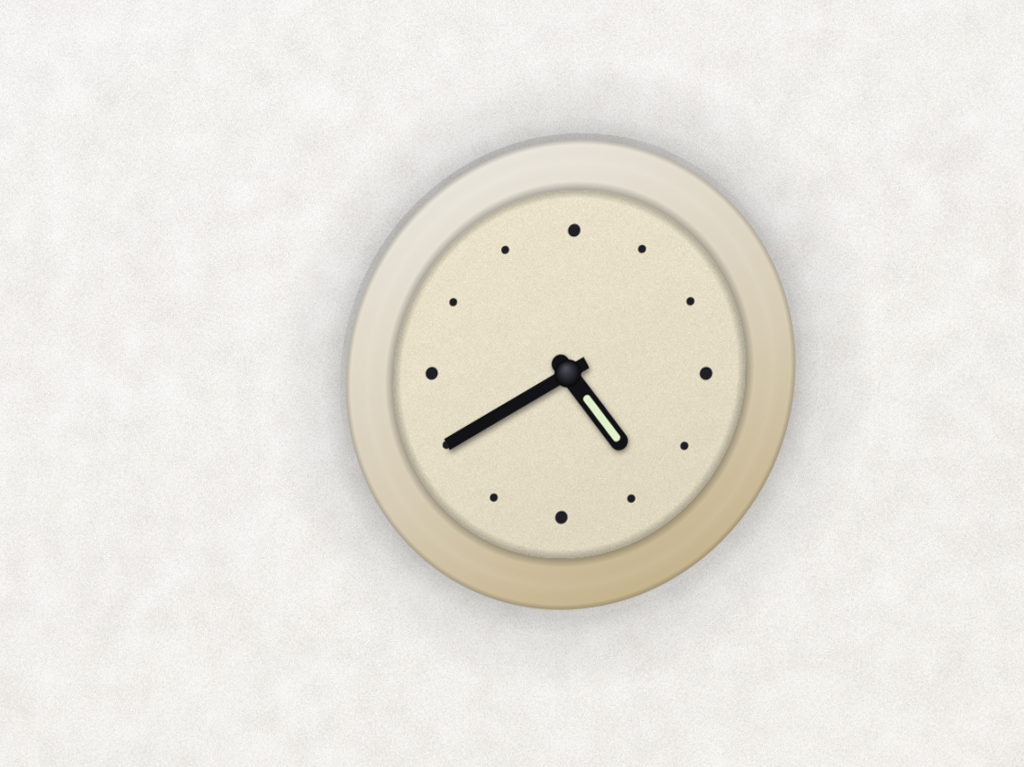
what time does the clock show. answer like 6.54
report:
4.40
